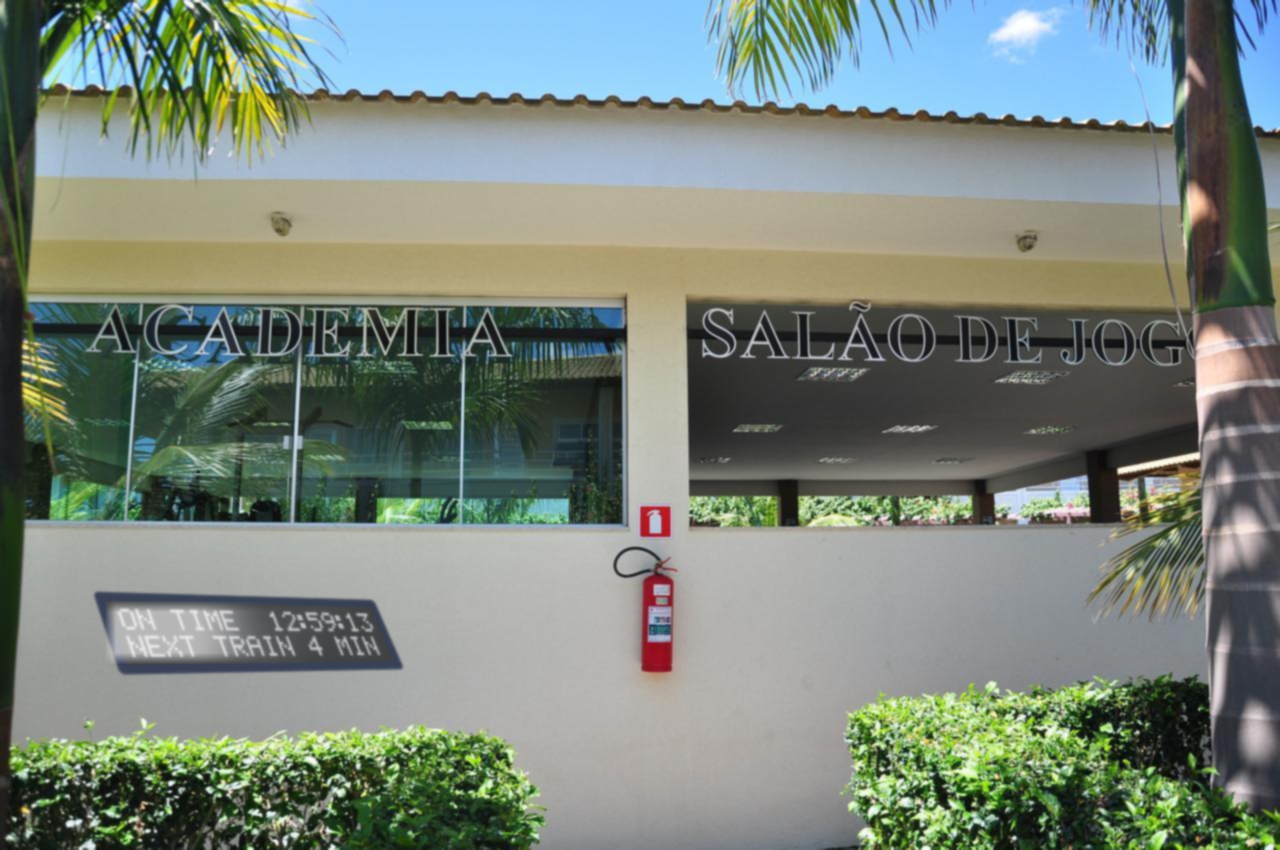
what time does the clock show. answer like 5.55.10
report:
12.59.13
